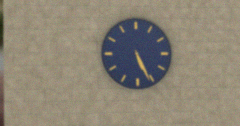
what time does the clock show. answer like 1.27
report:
5.26
